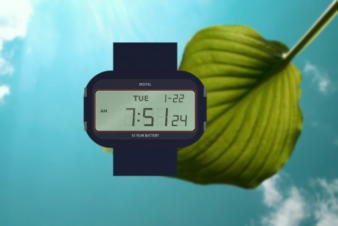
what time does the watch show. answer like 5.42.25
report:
7.51.24
